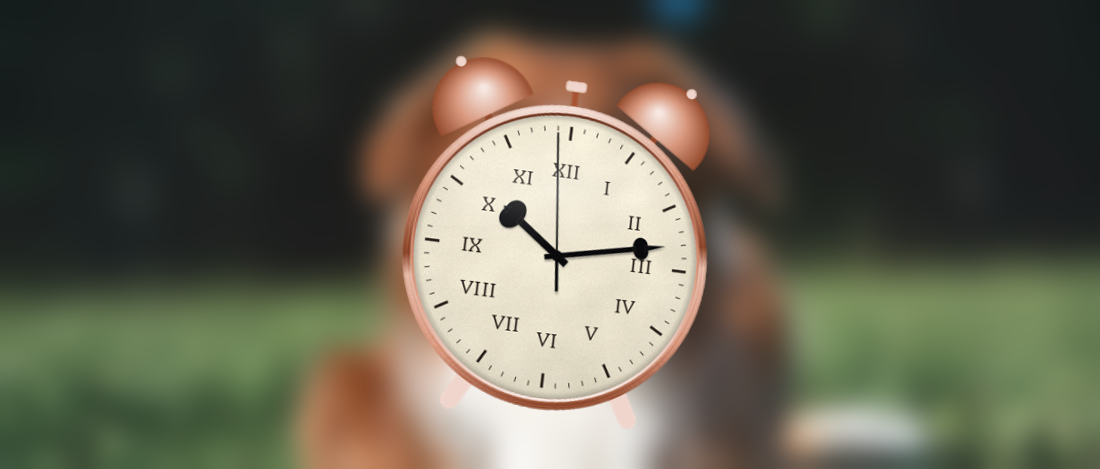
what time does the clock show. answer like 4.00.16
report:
10.12.59
